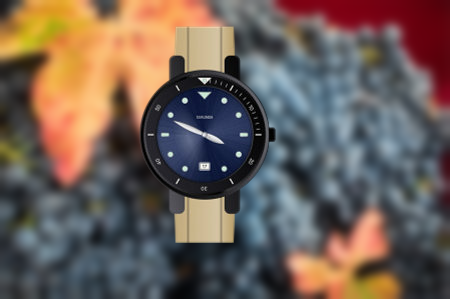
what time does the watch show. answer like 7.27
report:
3.49
